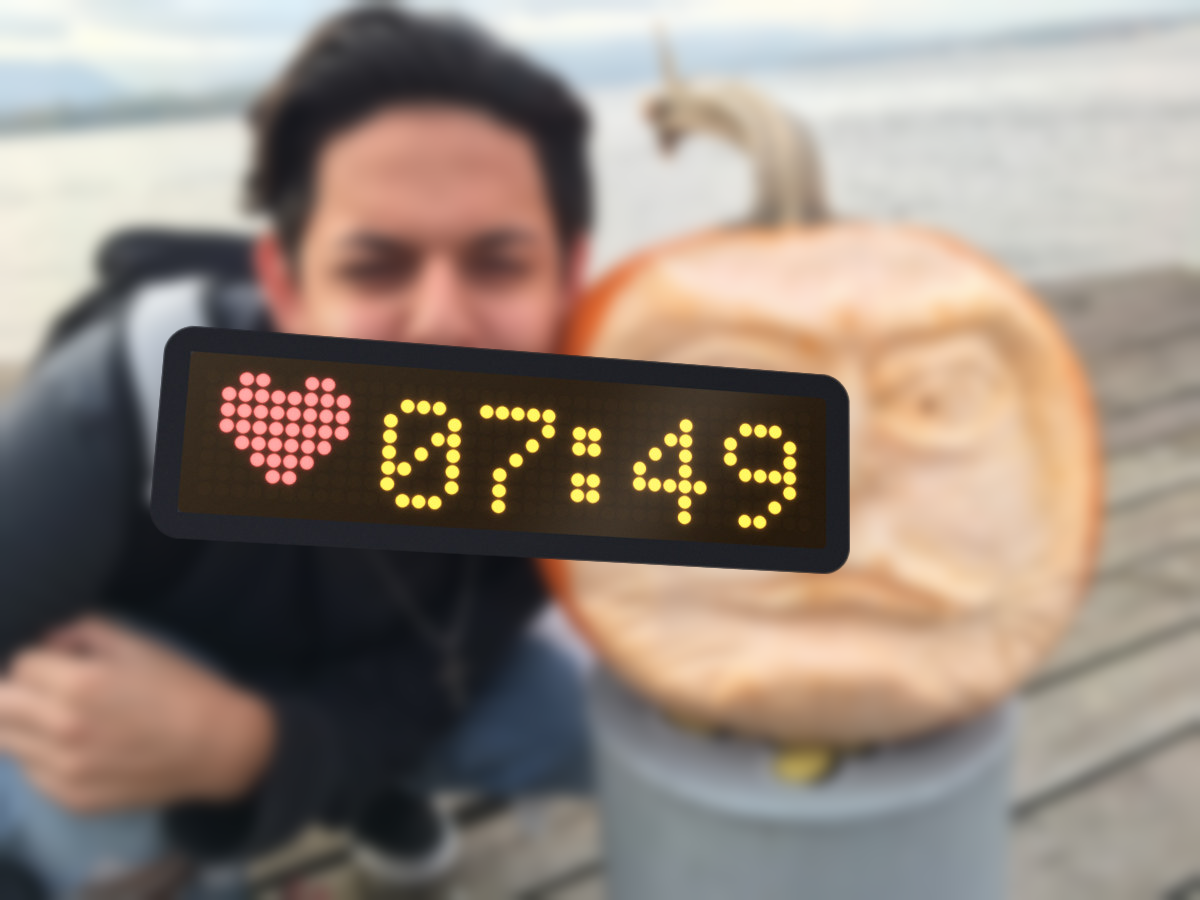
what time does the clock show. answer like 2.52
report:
7.49
